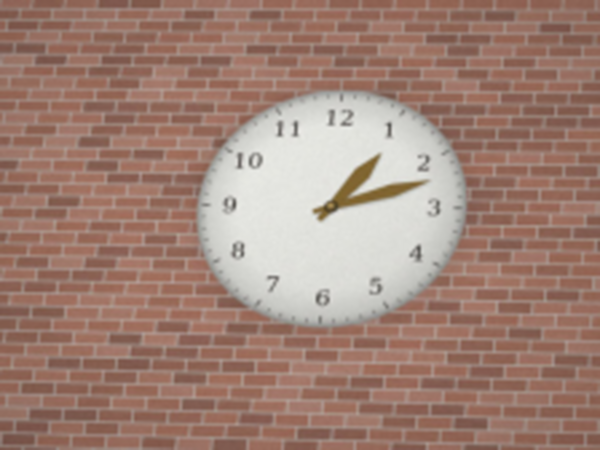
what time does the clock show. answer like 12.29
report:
1.12
